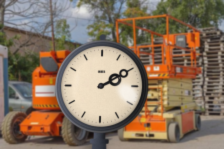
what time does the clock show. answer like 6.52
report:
2.10
